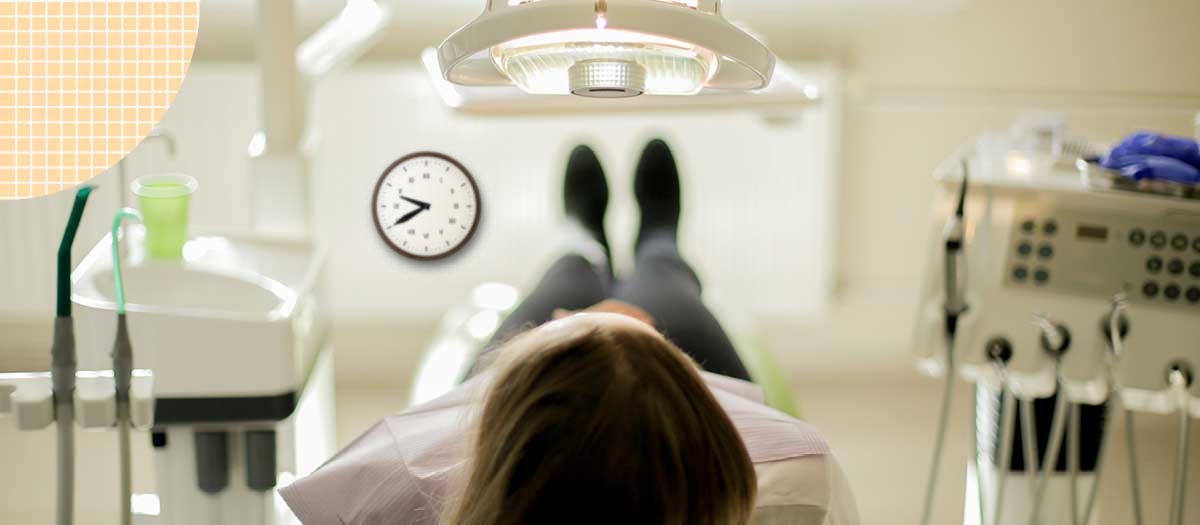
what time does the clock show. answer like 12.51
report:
9.40
